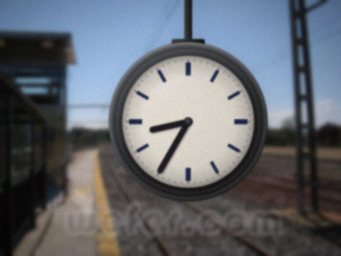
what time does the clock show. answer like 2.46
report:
8.35
